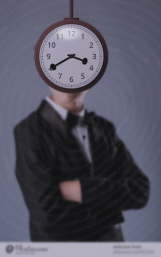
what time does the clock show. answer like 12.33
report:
3.40
